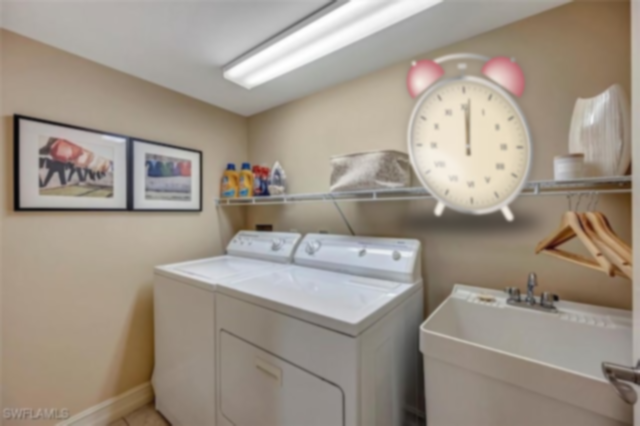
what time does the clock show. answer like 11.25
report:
12.01
